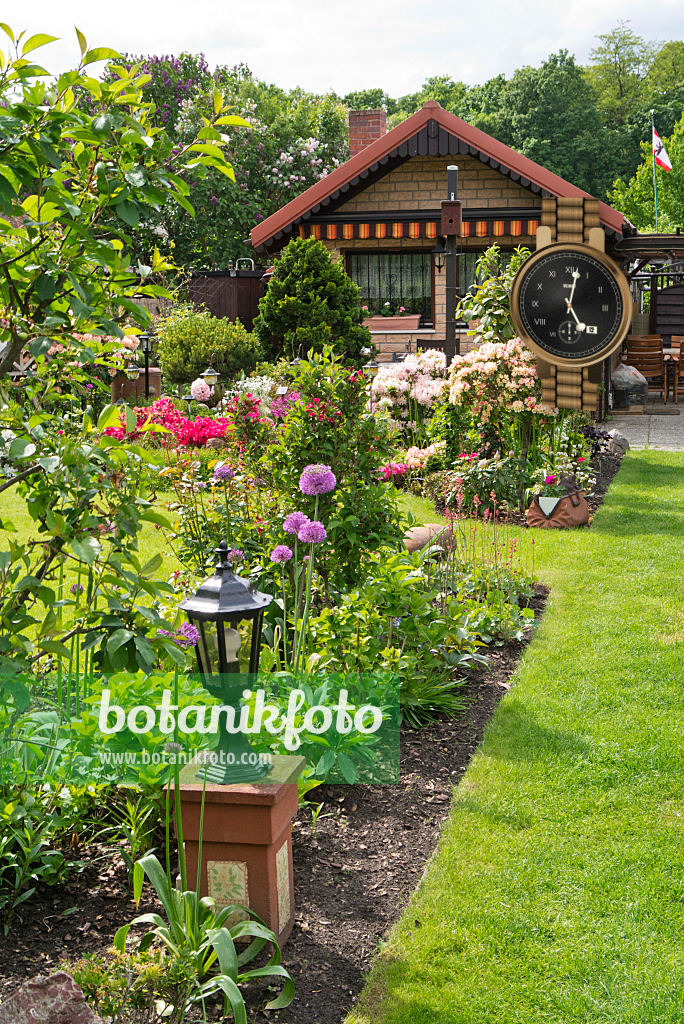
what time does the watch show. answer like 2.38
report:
5.02
